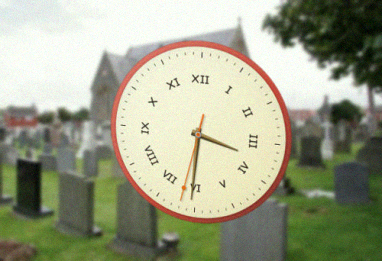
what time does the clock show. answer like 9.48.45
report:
3.30.32
